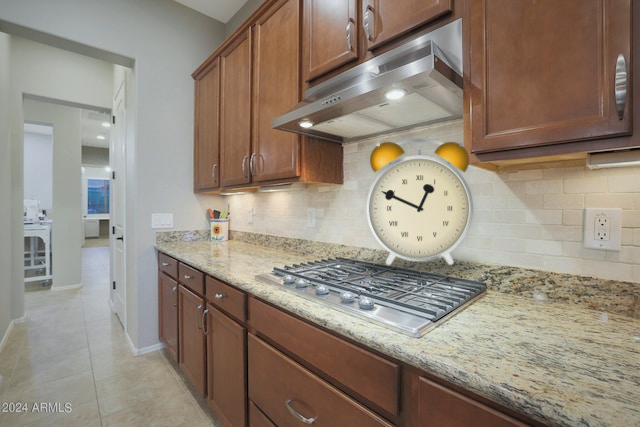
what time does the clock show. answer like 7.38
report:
12.49
